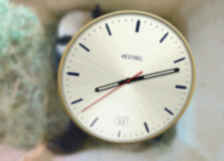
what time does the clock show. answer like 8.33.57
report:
8.11.38
